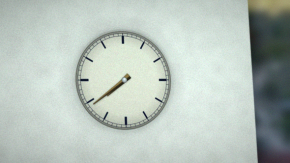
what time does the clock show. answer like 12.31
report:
7.39
